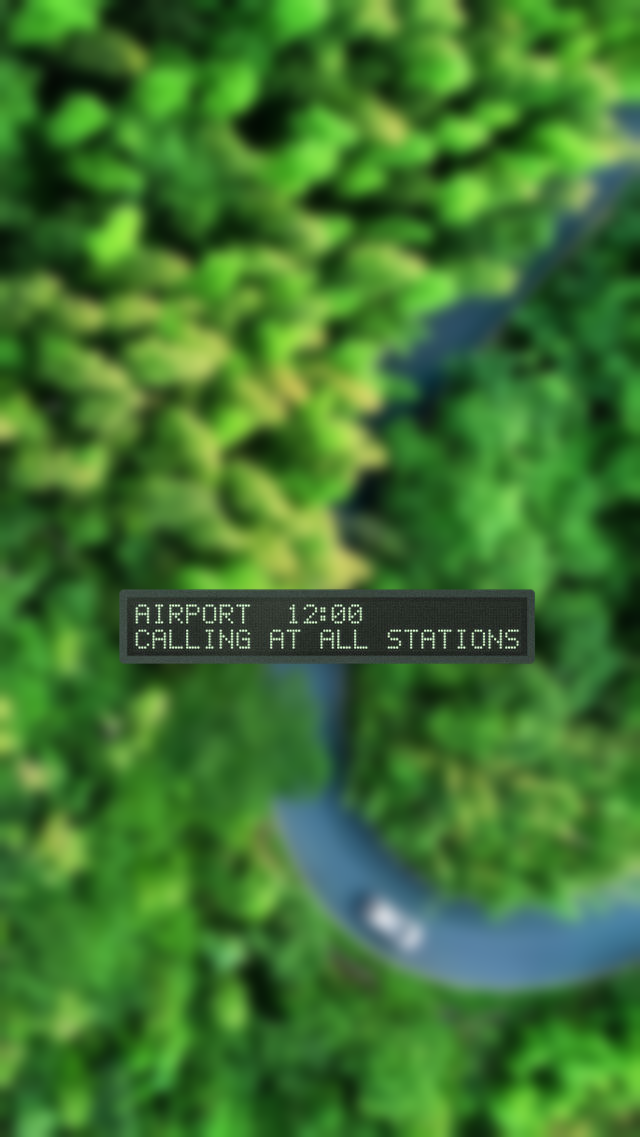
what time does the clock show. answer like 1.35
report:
12.00
